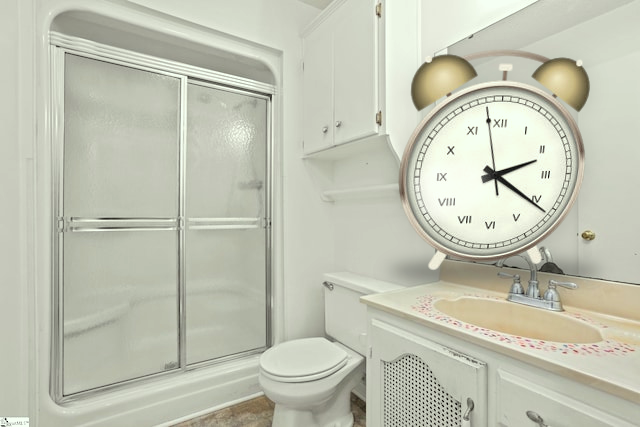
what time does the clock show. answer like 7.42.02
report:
2.20.58
